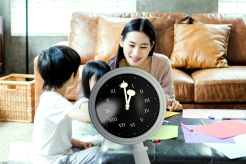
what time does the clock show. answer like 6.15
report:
1.01
